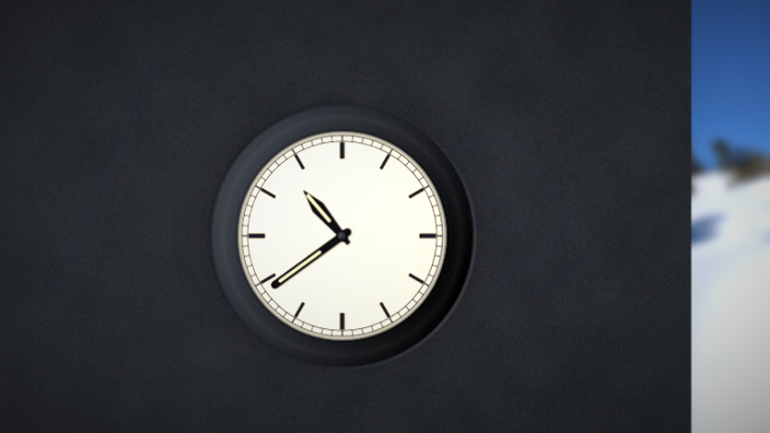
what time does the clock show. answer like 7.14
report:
10.39
